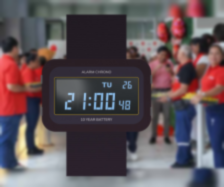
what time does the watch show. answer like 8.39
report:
21.00
